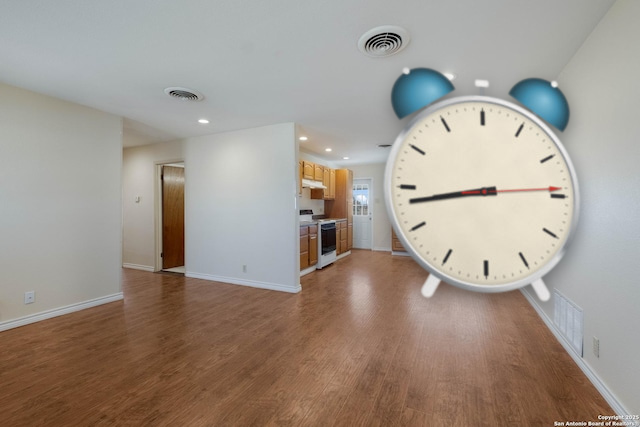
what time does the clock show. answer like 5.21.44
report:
8.43.14
